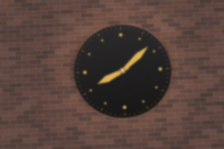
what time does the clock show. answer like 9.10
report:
8.08
